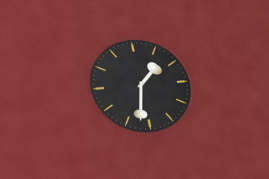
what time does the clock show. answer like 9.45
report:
1.32
